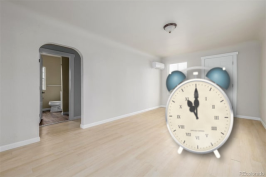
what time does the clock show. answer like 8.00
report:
11.00
